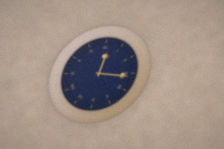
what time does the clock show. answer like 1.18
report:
12.16
